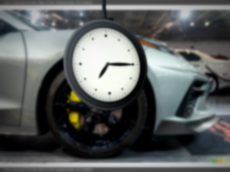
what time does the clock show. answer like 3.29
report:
7.15
